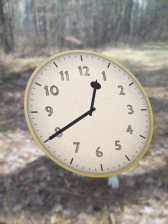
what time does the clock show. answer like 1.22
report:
12.40
